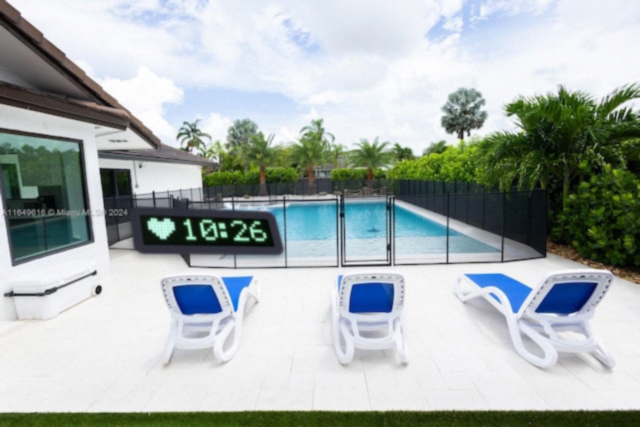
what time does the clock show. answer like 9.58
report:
10.26
